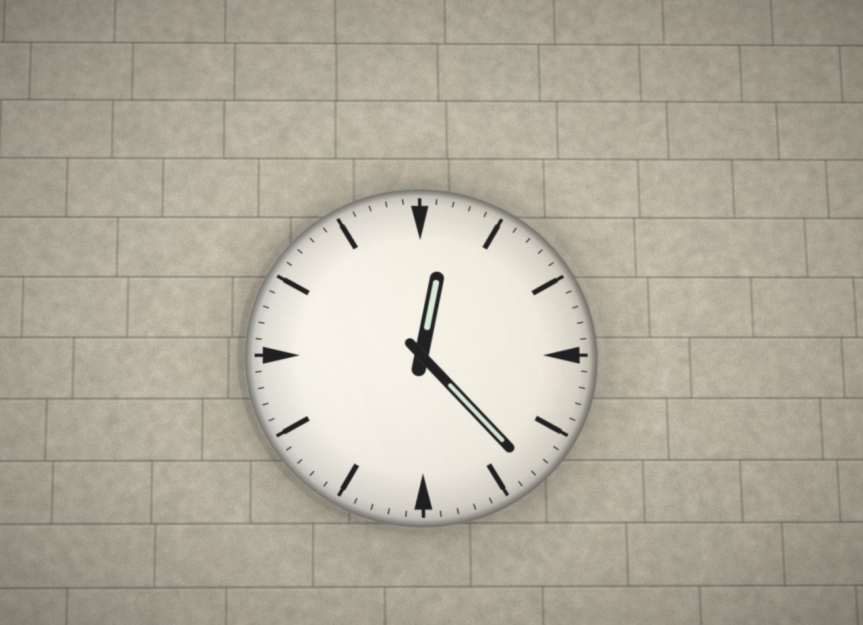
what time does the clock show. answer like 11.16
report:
12.23
